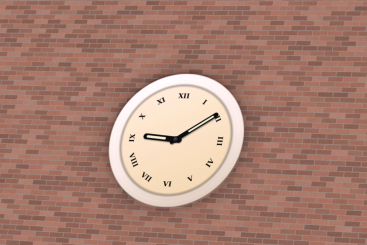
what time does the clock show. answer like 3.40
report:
9.09
